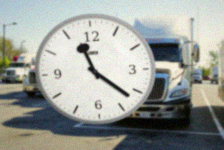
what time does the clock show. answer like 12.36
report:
11.22
